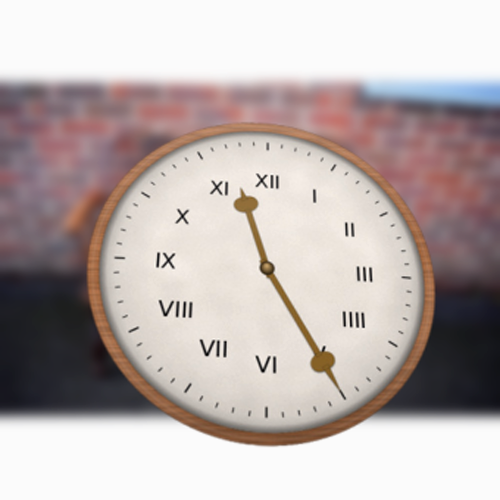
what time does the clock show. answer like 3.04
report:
11.25
